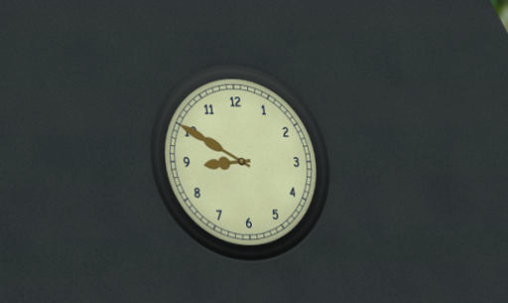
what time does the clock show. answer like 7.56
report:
8.50
